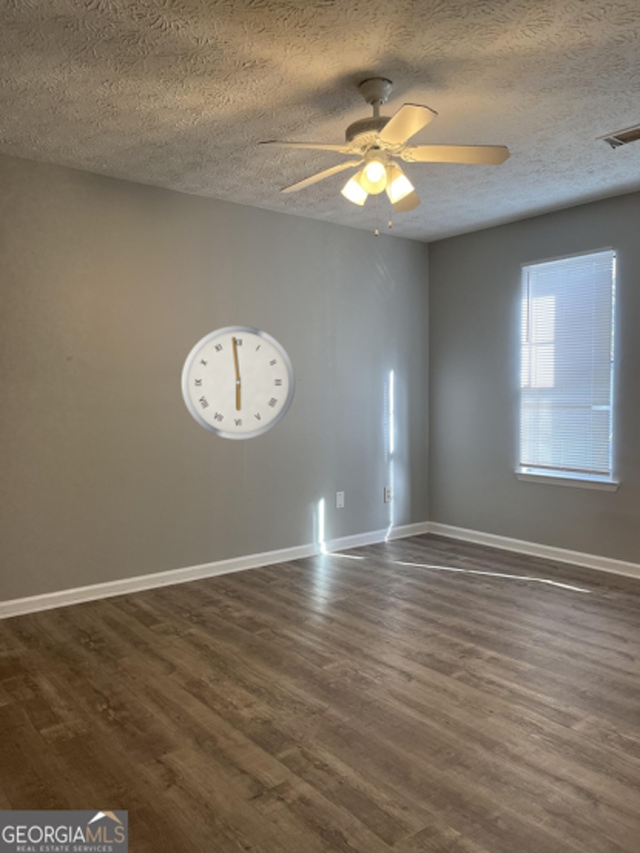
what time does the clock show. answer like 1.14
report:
5.59
